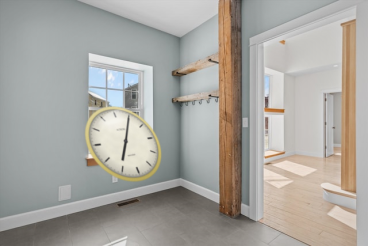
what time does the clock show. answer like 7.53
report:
7.05
